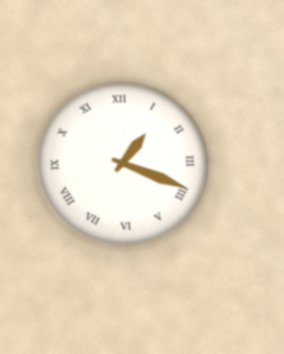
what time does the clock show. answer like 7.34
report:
1.19
